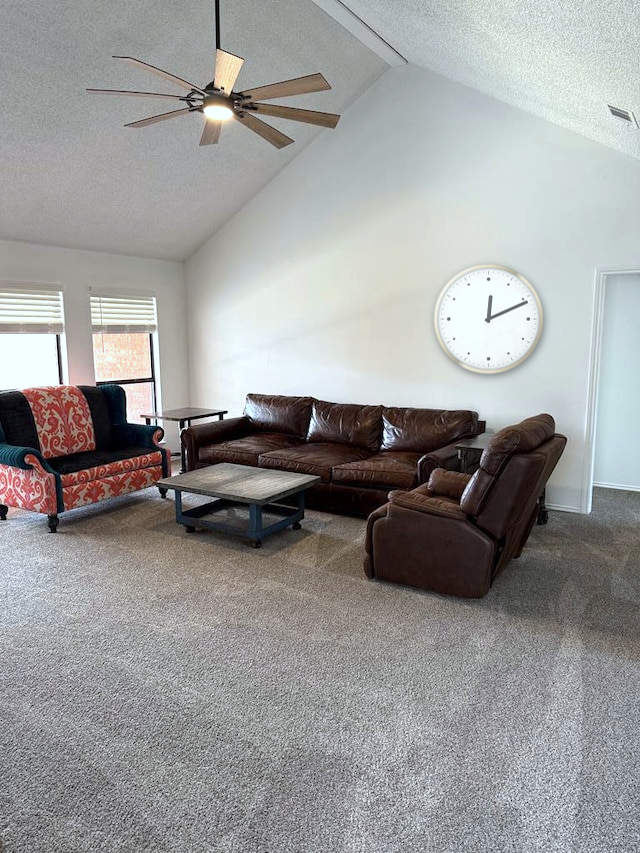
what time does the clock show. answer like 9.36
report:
12.11
